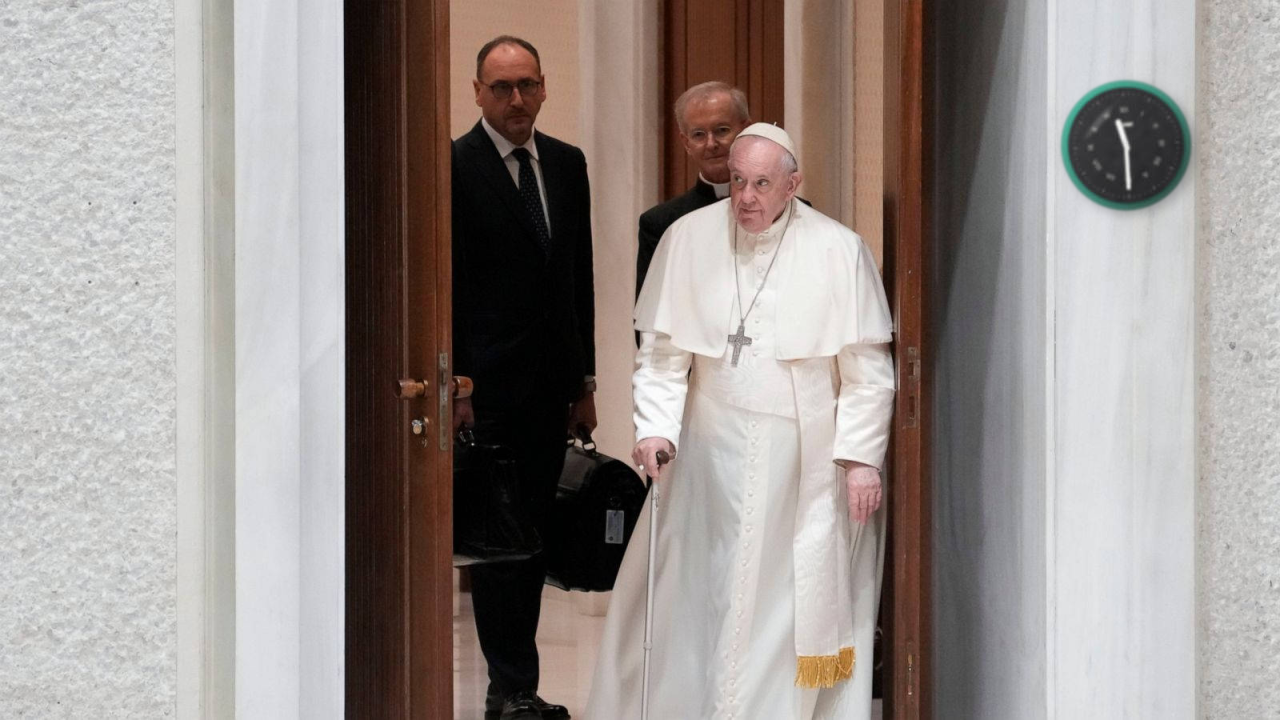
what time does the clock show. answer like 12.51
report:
11.30
